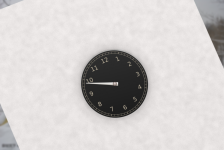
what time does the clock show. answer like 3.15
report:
9.49
